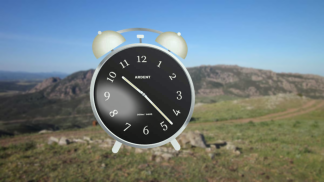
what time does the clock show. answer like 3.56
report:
10.23
